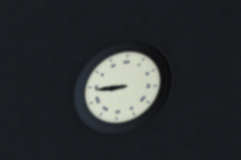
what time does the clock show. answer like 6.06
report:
8.44
